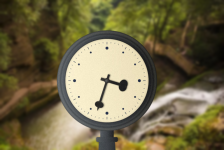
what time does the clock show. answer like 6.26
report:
3.33
